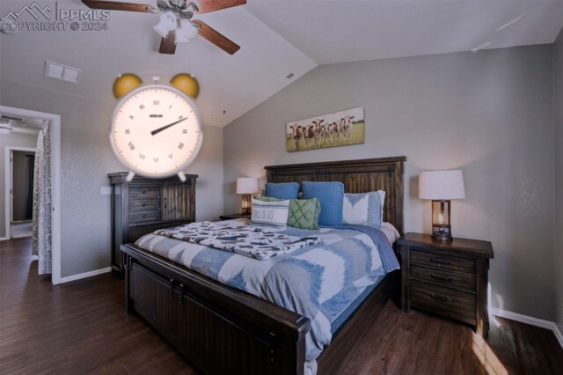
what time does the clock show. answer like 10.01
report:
2.11
